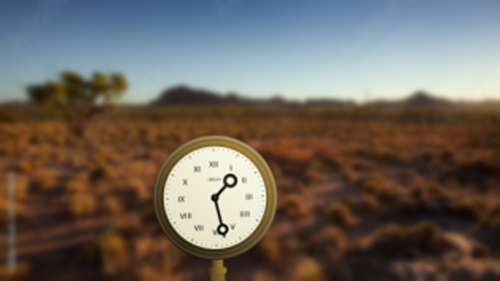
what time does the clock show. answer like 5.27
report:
1.28
